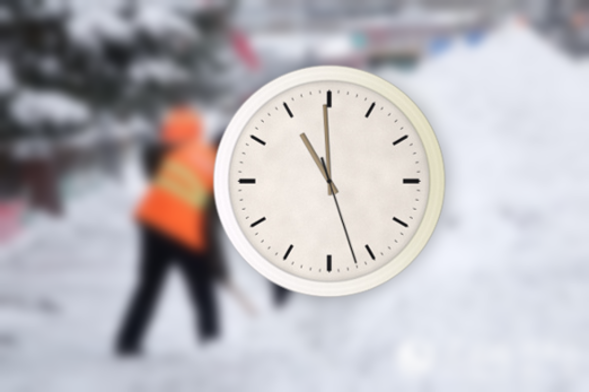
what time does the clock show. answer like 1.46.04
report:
10.59.27
